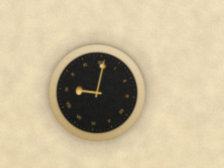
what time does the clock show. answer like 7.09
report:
9.01
